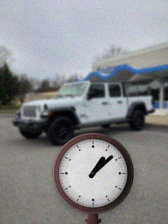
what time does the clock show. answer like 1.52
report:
1.08
